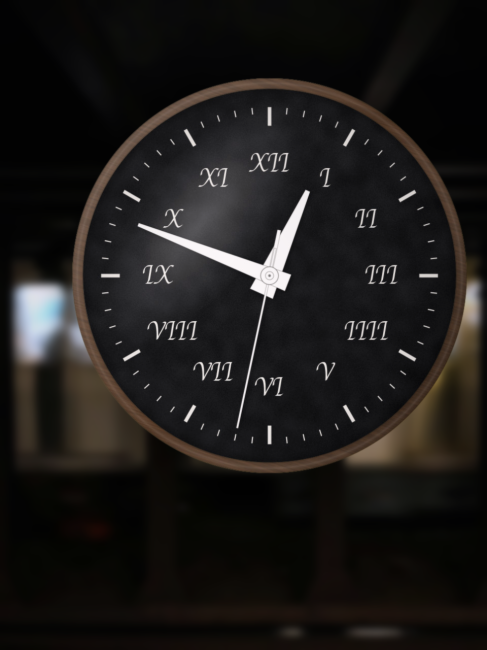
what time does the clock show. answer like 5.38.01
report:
12.48.32
